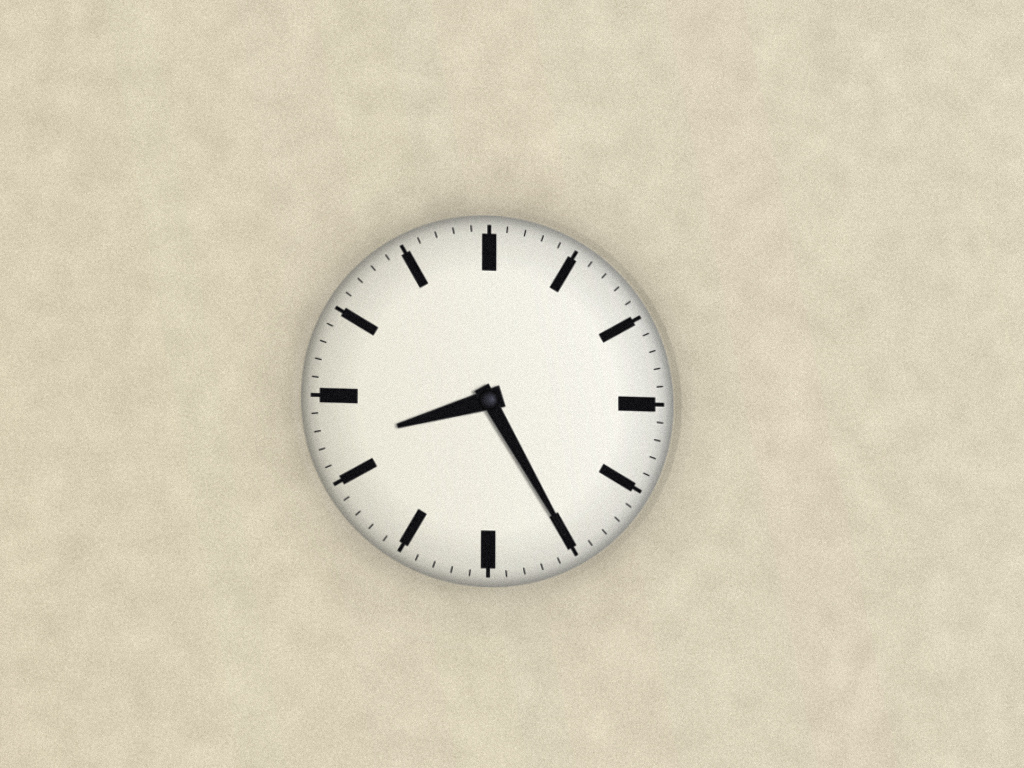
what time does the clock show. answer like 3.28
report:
8.25
